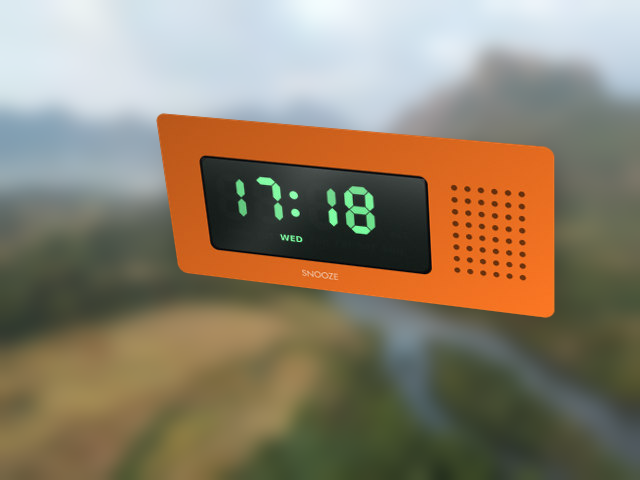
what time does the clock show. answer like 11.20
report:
17.18
